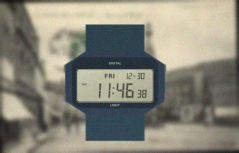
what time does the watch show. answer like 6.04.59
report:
11.46.38
